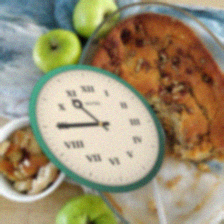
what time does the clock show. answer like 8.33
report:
10.45
